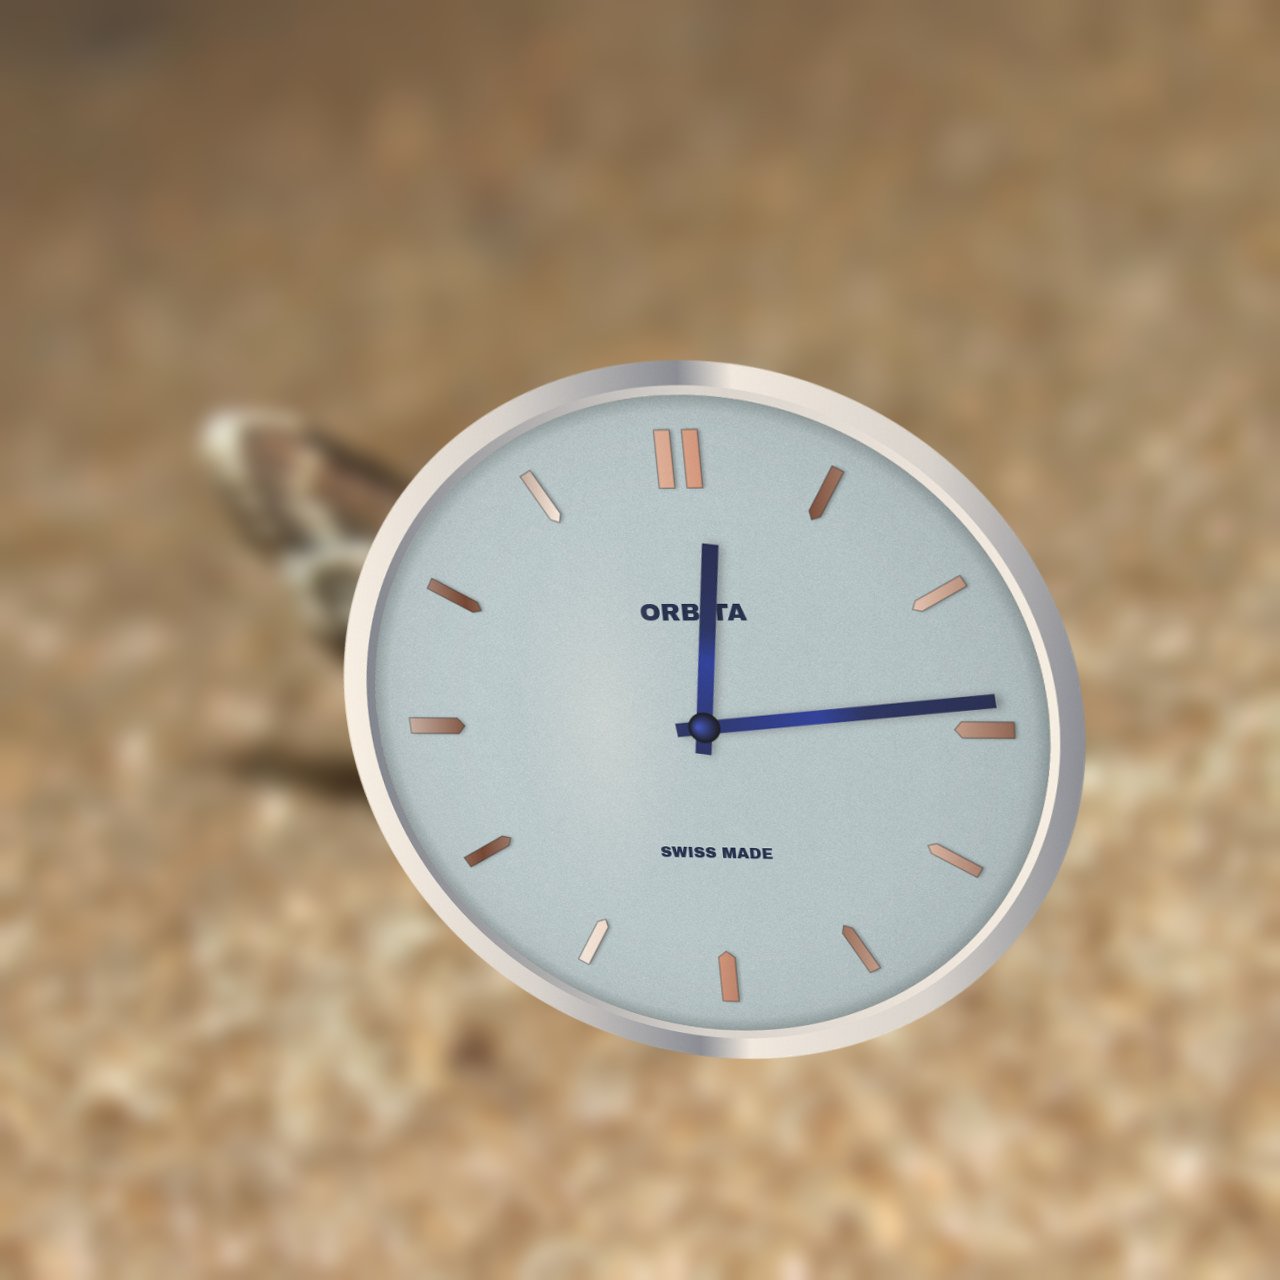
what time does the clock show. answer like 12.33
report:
12.14
